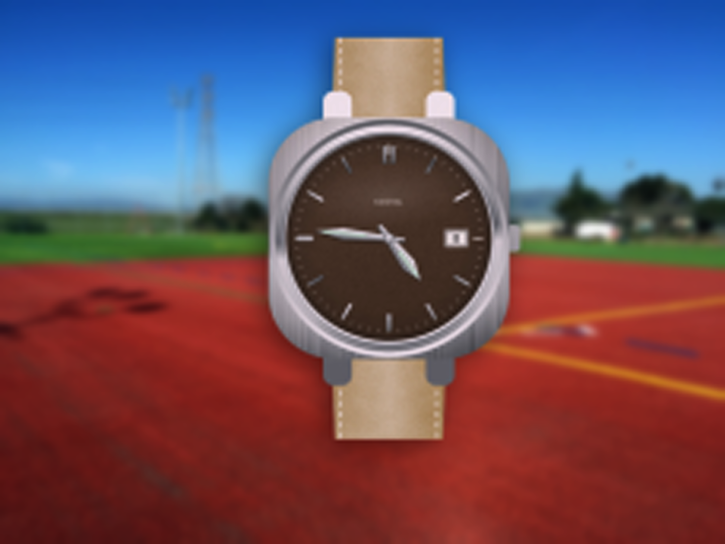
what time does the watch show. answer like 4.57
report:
4.46
